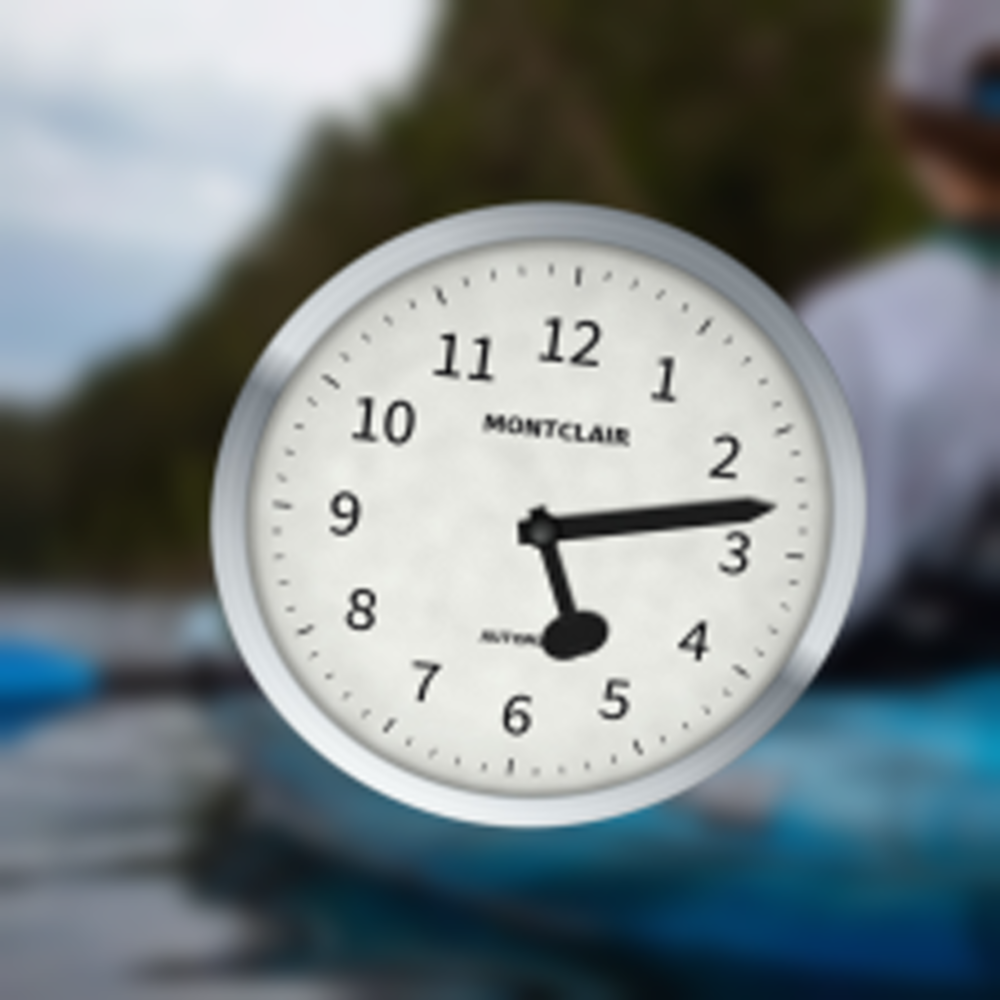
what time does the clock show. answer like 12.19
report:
5.13
